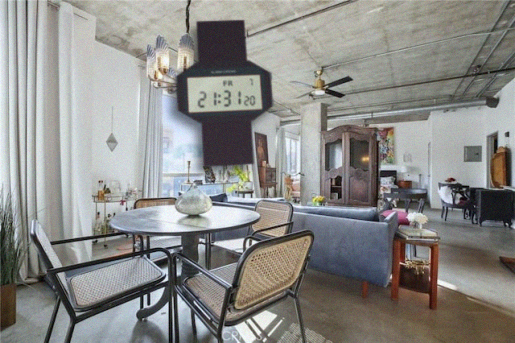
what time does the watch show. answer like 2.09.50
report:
21.31.20
